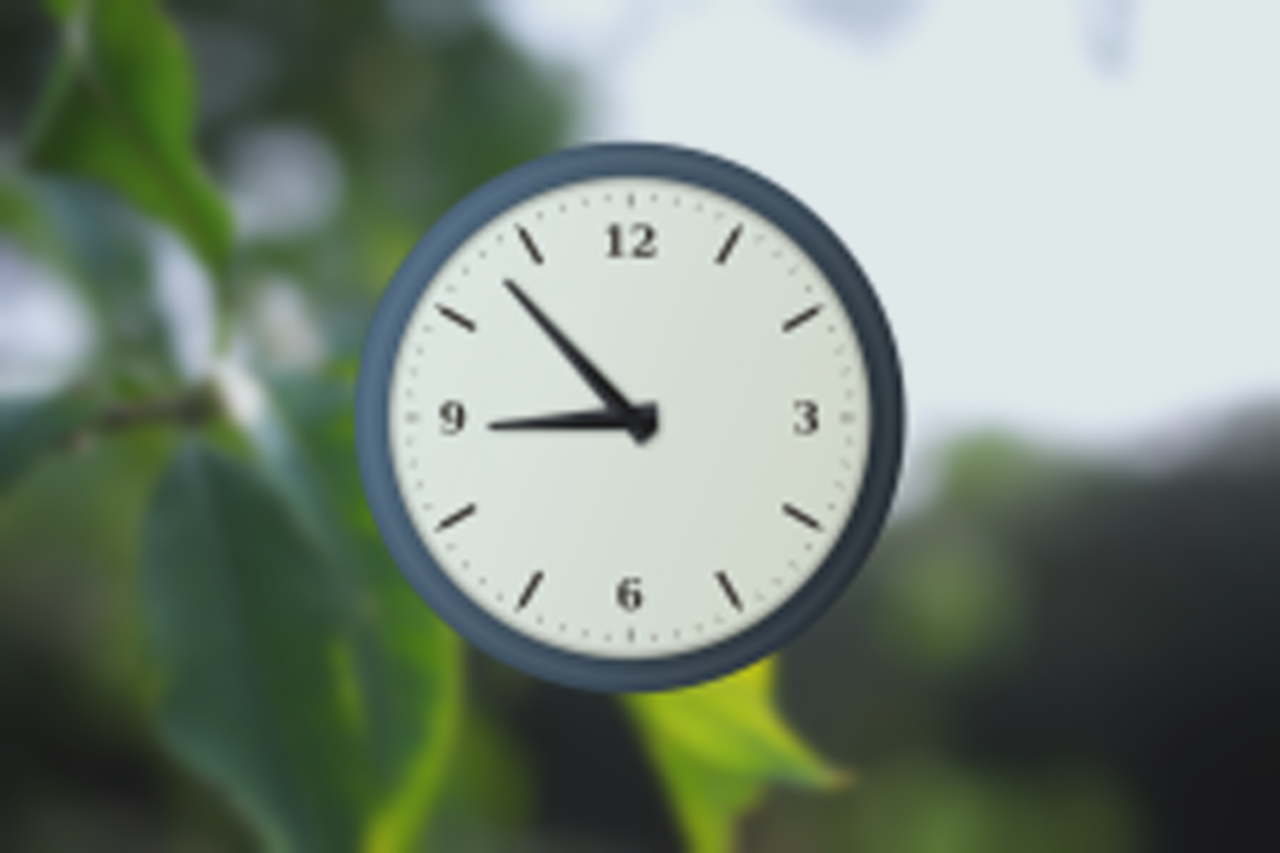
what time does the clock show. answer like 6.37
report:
8.53
